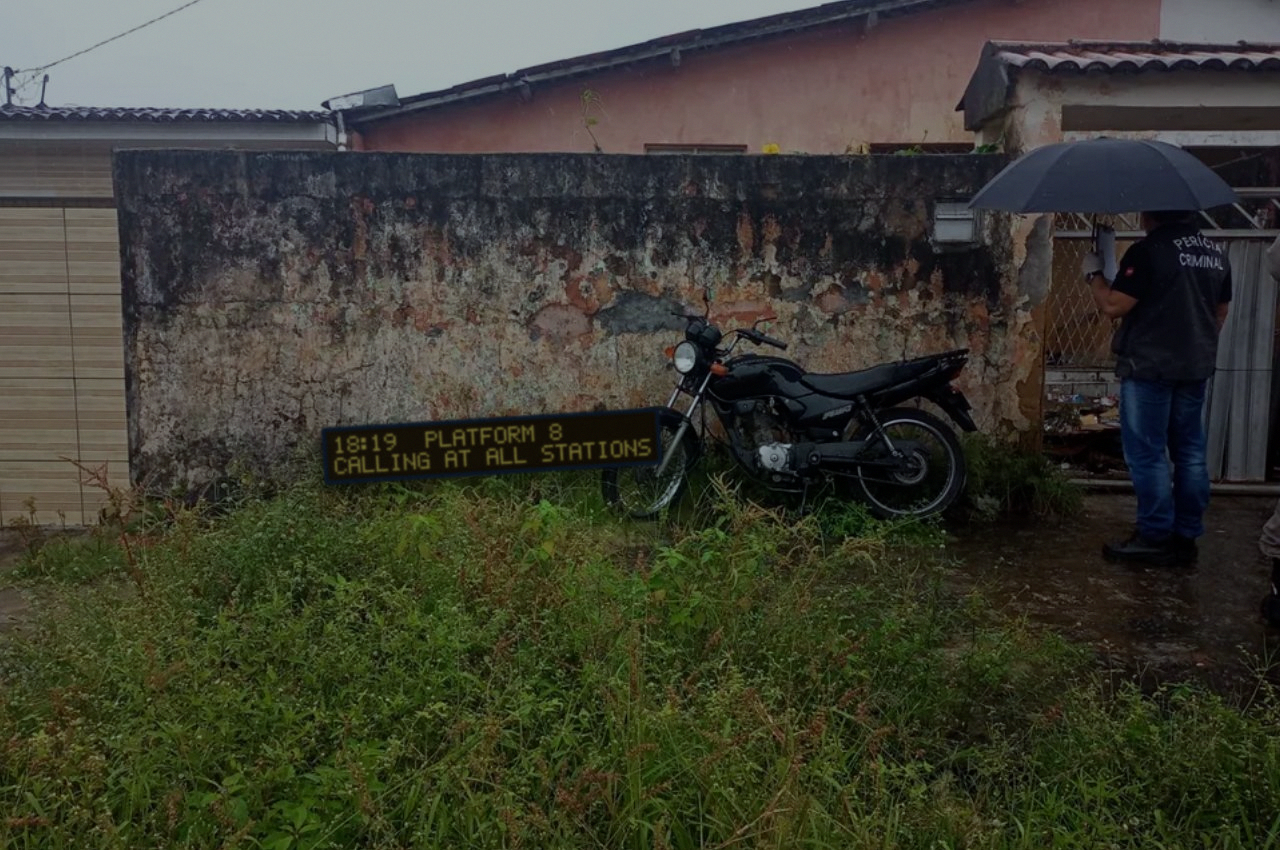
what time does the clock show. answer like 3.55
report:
18.19
